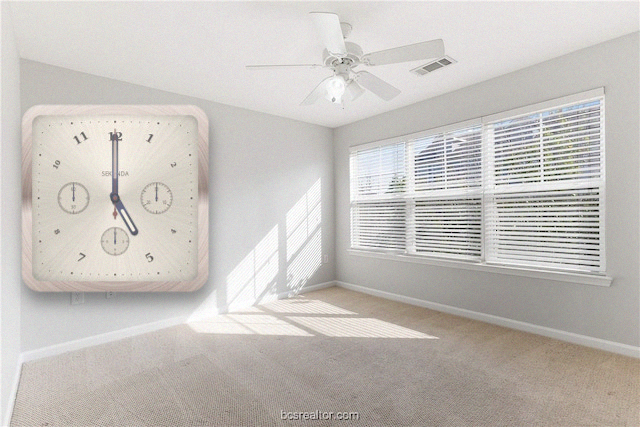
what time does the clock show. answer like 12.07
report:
5.00
